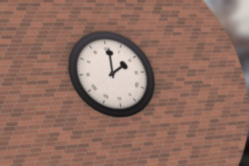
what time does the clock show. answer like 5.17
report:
2.01
